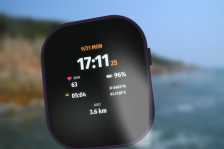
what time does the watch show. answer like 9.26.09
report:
17.11.25
